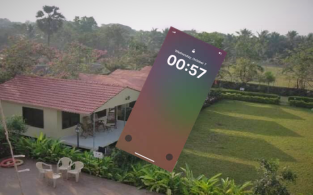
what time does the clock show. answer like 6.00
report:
0.57
